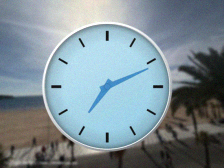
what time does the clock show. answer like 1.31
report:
7.11
